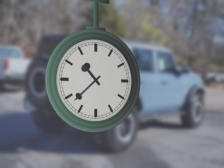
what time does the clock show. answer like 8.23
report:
10.38
